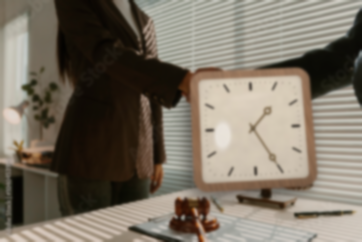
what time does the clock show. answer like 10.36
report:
1.25
